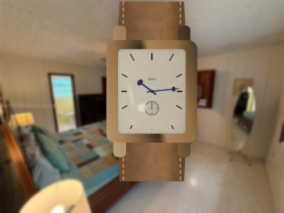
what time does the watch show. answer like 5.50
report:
10.14
